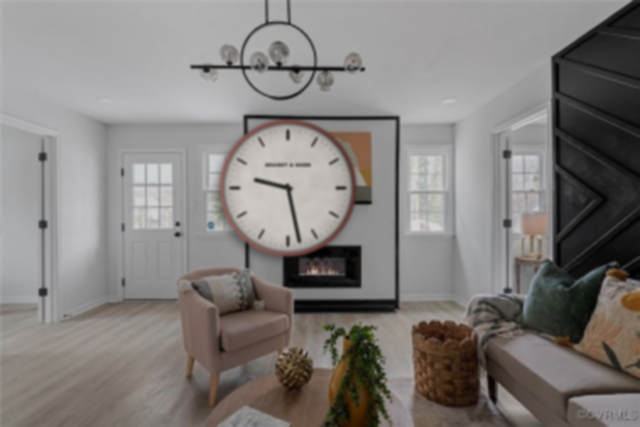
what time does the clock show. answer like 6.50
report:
9.28
